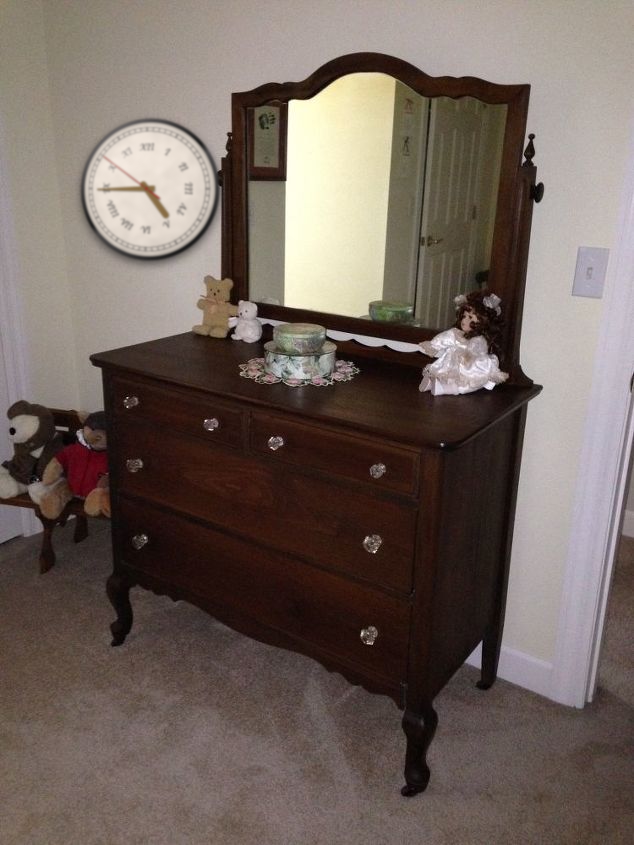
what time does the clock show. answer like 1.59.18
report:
4.44.51
